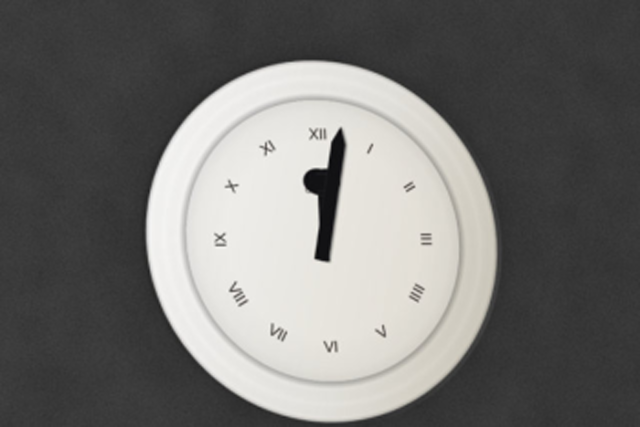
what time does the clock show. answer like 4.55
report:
12.02
